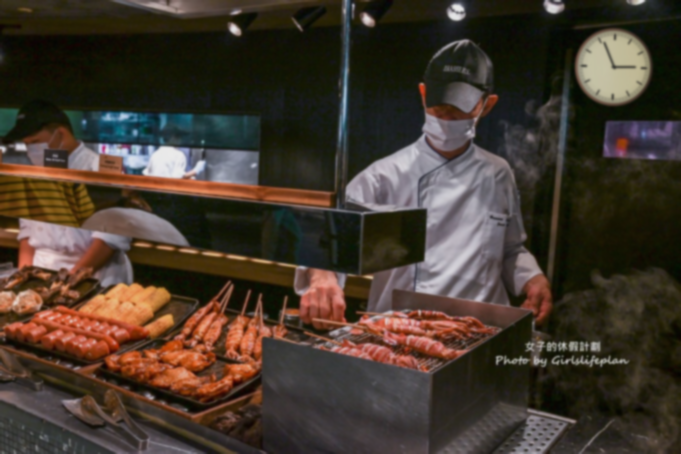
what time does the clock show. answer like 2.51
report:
2.56
